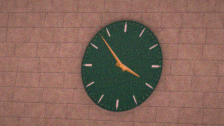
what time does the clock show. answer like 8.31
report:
3.53
